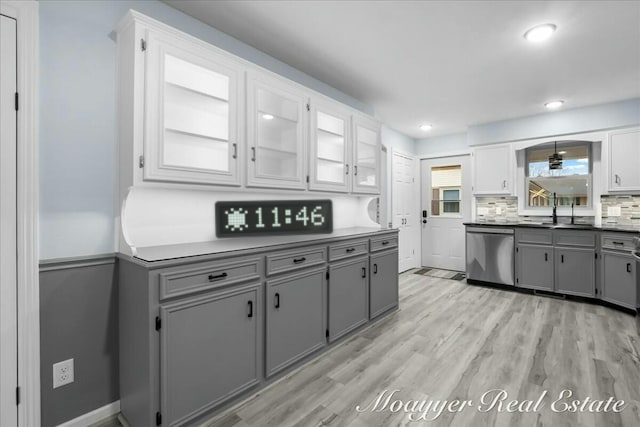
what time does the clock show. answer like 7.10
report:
11.46
